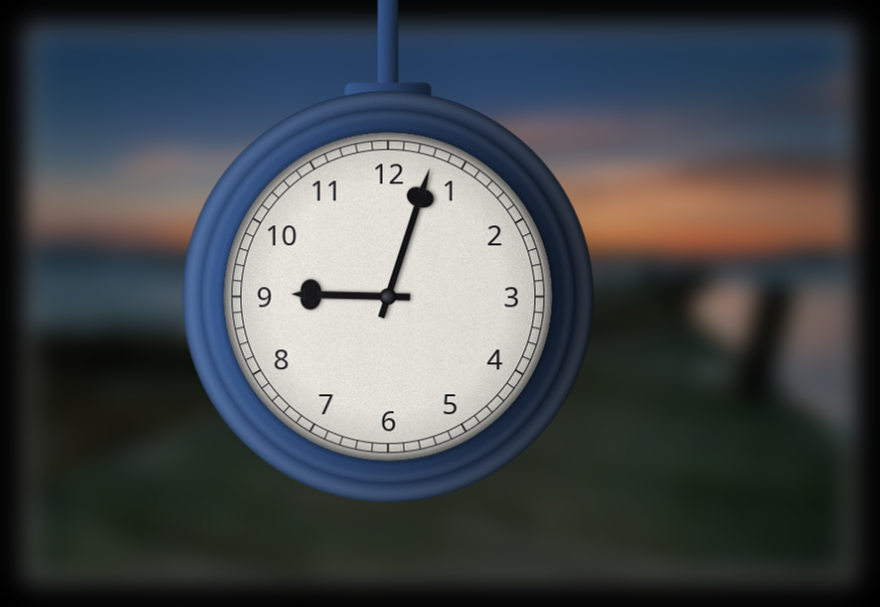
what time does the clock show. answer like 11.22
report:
9.03
